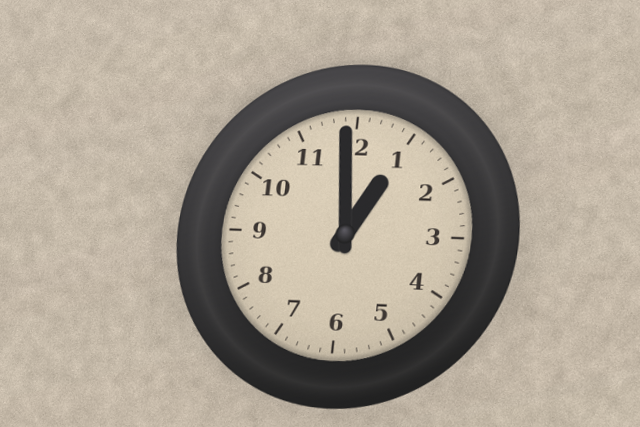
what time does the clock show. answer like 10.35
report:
12.59
